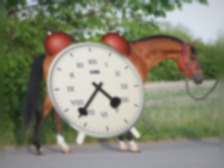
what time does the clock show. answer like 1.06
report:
4.37
